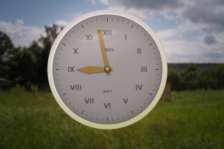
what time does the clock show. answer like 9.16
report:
8.58
